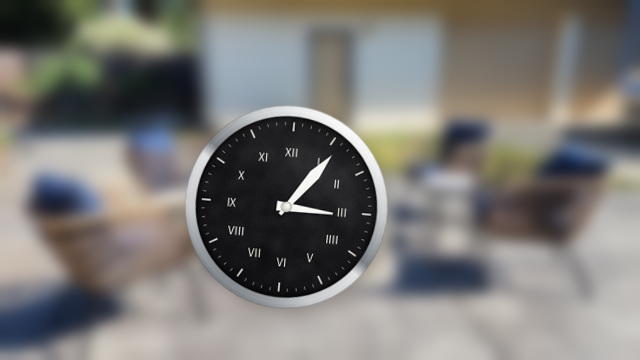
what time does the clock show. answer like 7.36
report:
3.06
